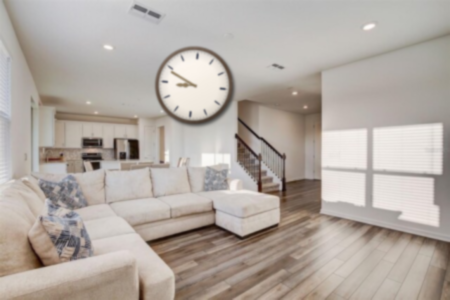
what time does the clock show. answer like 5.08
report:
8.49
